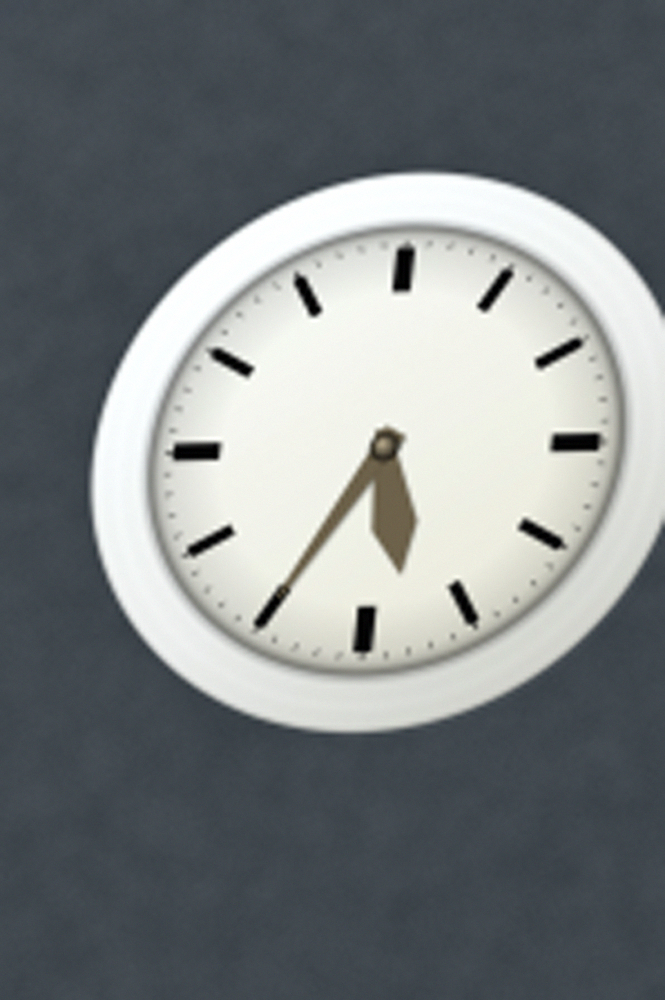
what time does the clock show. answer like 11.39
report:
5.35
